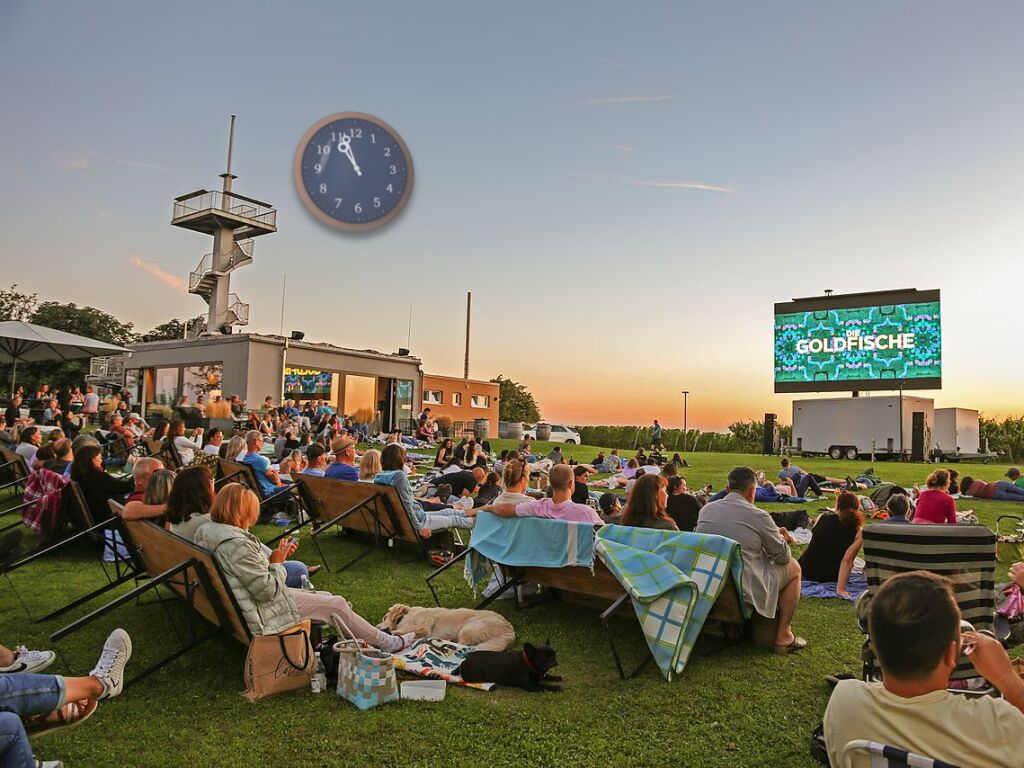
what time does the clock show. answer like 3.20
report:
10.57
